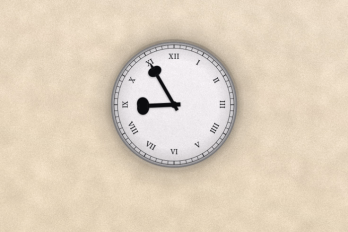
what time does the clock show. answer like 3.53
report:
8.55
